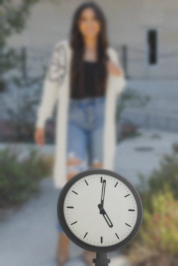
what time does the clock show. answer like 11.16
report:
5.01
